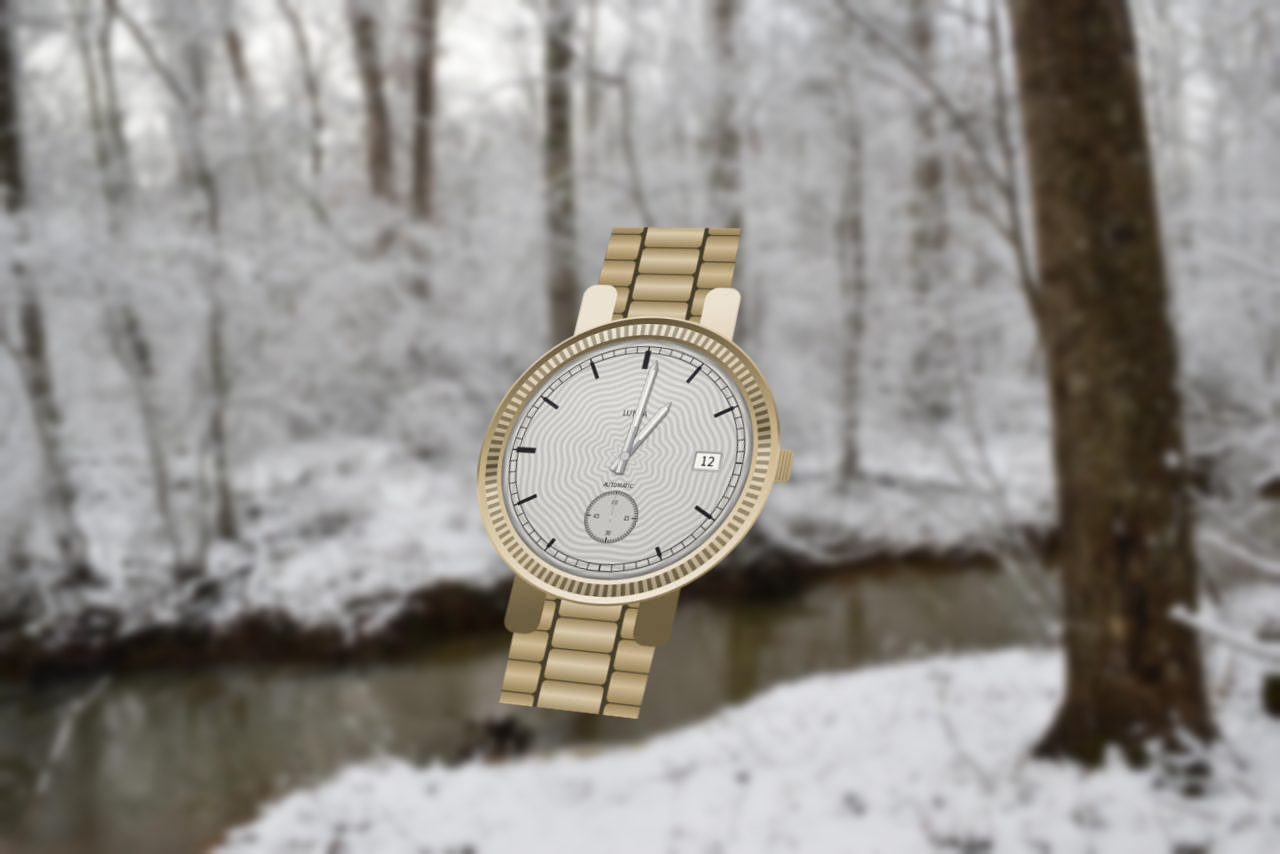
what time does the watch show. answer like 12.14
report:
1.01
